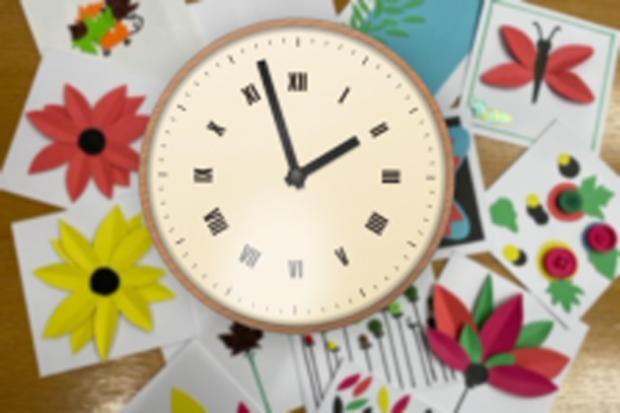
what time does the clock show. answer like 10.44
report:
1.57
